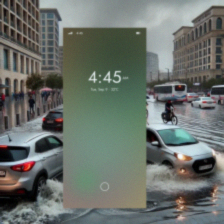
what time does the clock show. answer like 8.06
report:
4.45
